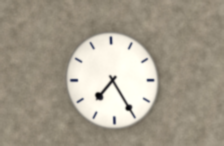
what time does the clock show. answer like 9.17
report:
7.25
